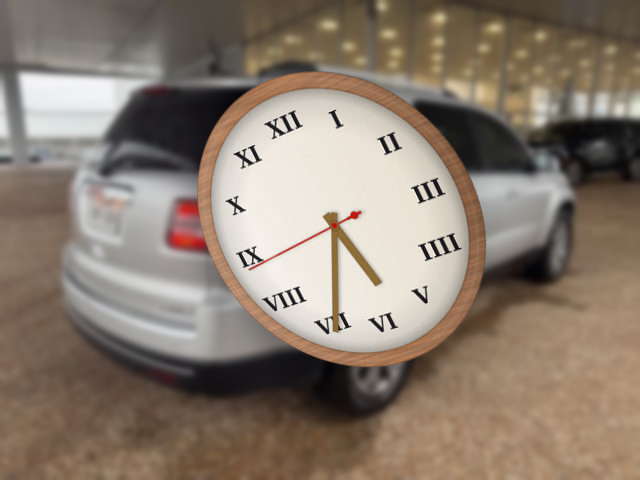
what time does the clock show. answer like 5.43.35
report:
5.34.44
